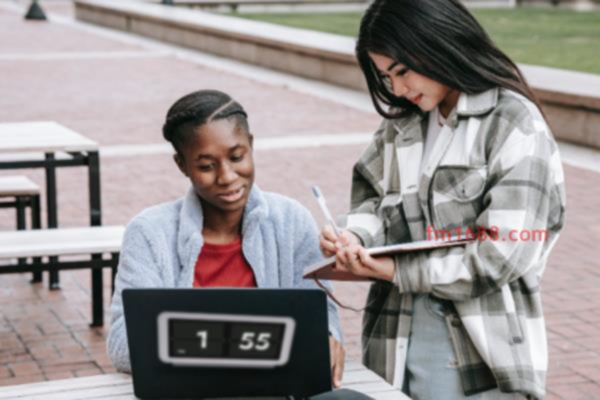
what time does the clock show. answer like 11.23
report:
1.55
